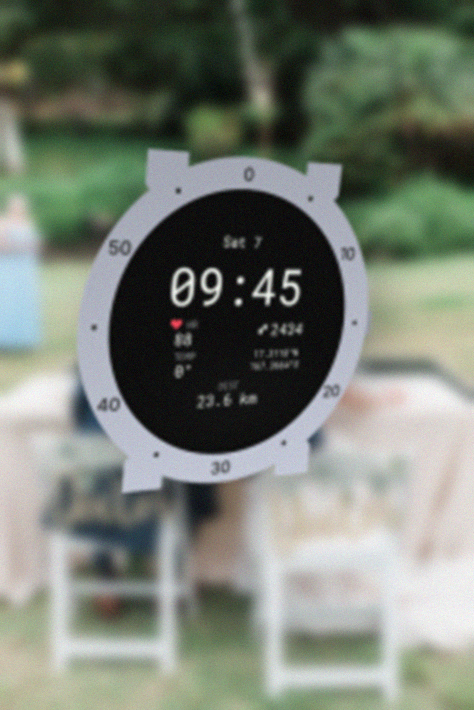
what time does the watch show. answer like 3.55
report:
9.45
